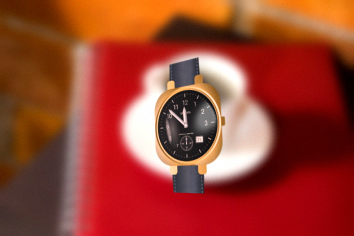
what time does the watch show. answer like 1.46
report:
11.52
